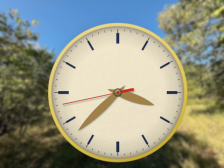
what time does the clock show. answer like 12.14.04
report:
3.37.43
